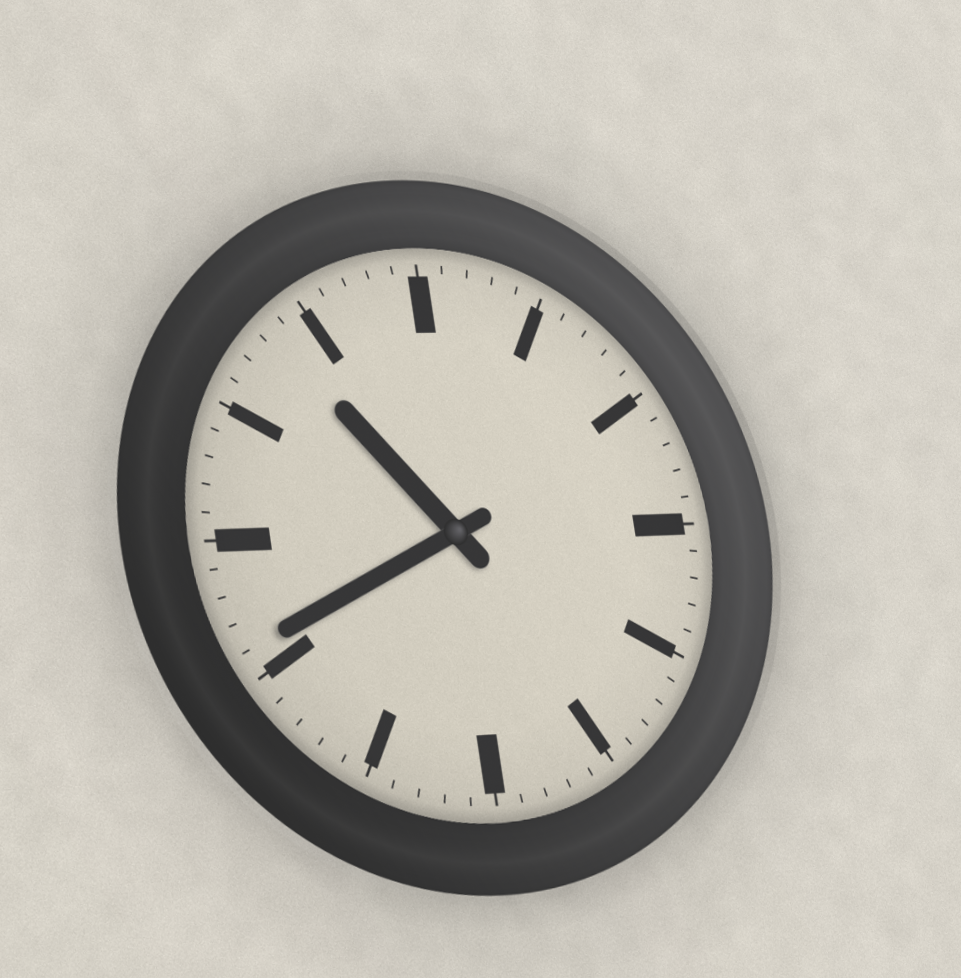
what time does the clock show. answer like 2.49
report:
10.41
